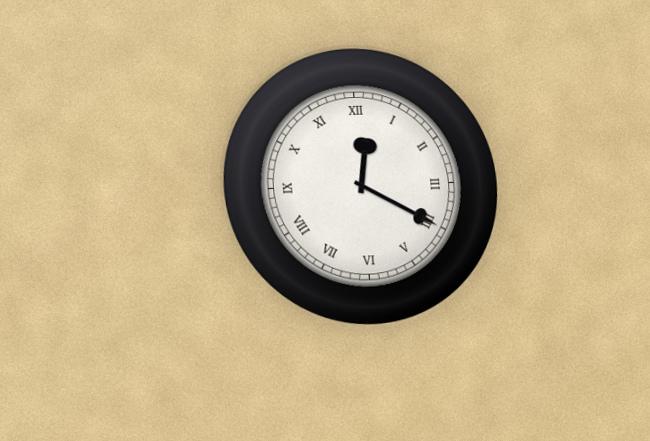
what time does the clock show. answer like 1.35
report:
12.20
